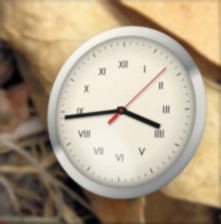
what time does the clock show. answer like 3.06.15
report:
3.44.08
